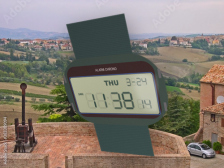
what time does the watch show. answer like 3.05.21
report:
11.38.14
